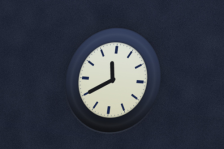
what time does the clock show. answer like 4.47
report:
11.40
